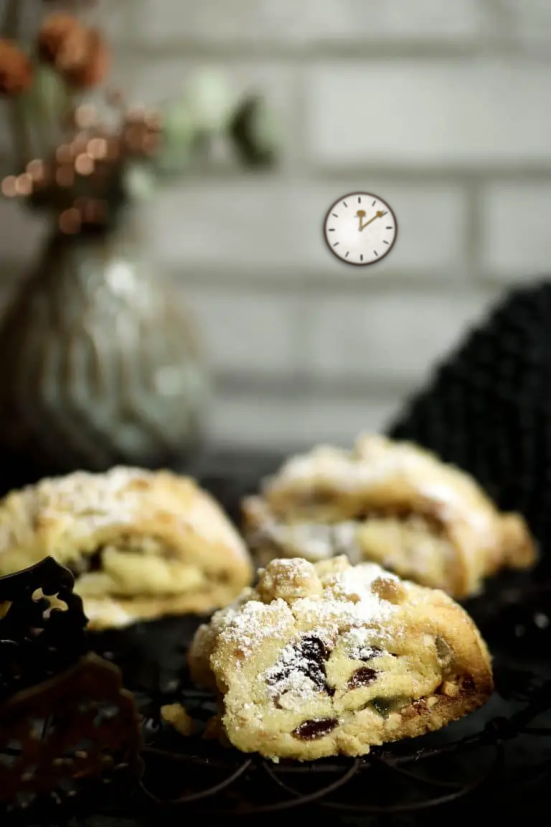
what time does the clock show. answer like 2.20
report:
12.09
